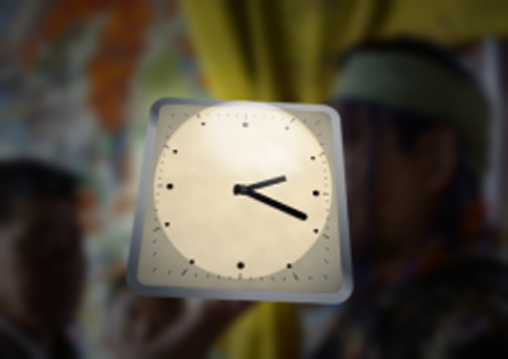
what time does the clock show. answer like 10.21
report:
2.19
